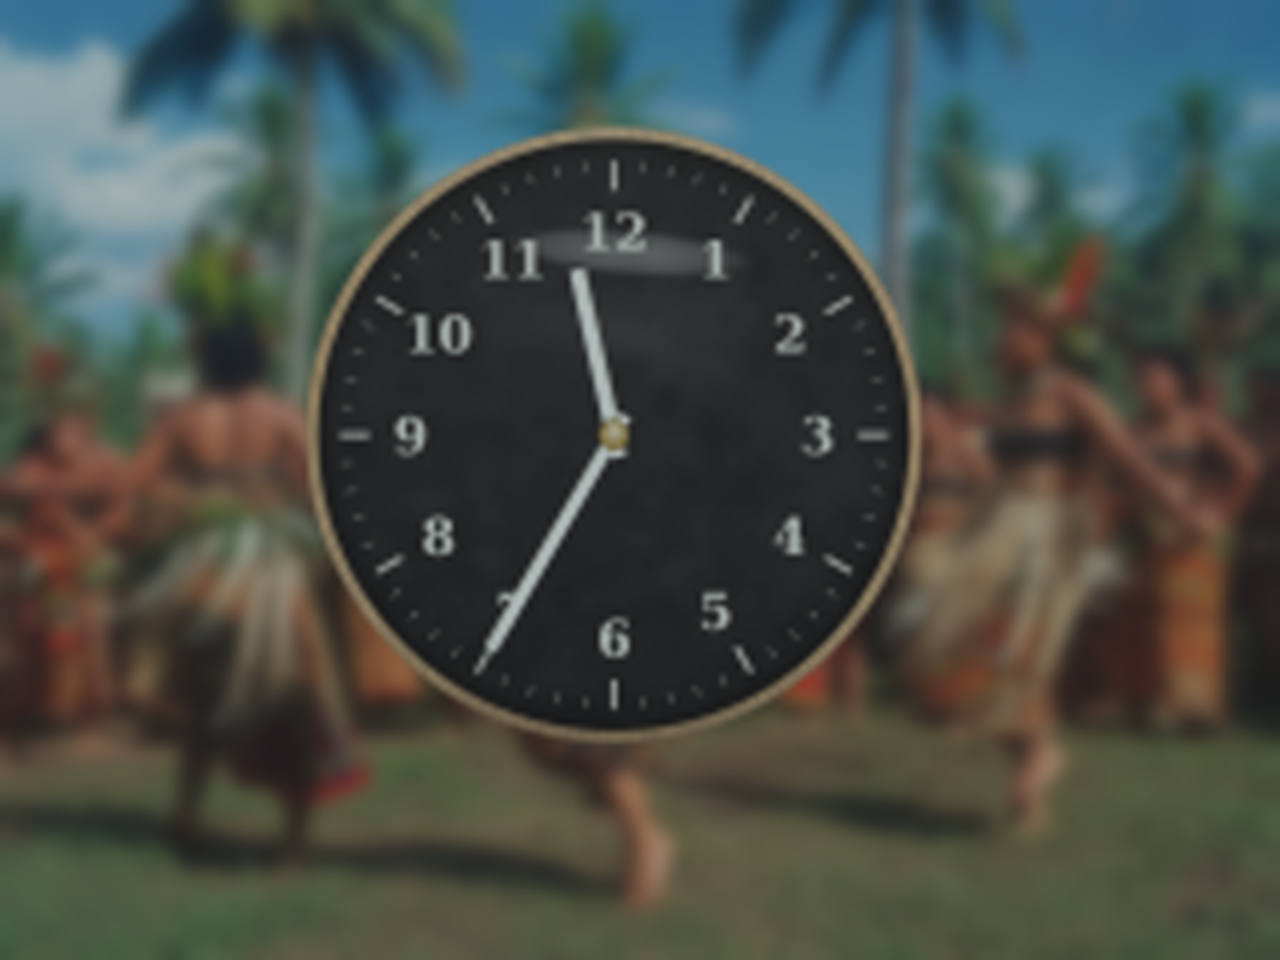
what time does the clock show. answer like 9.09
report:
11.35
